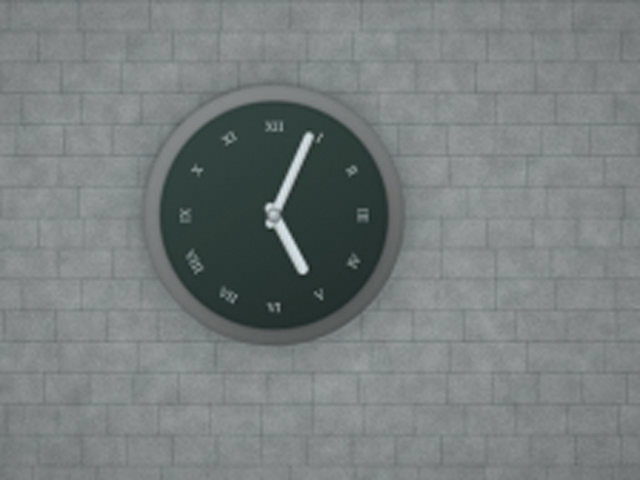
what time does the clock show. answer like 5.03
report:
5.04
